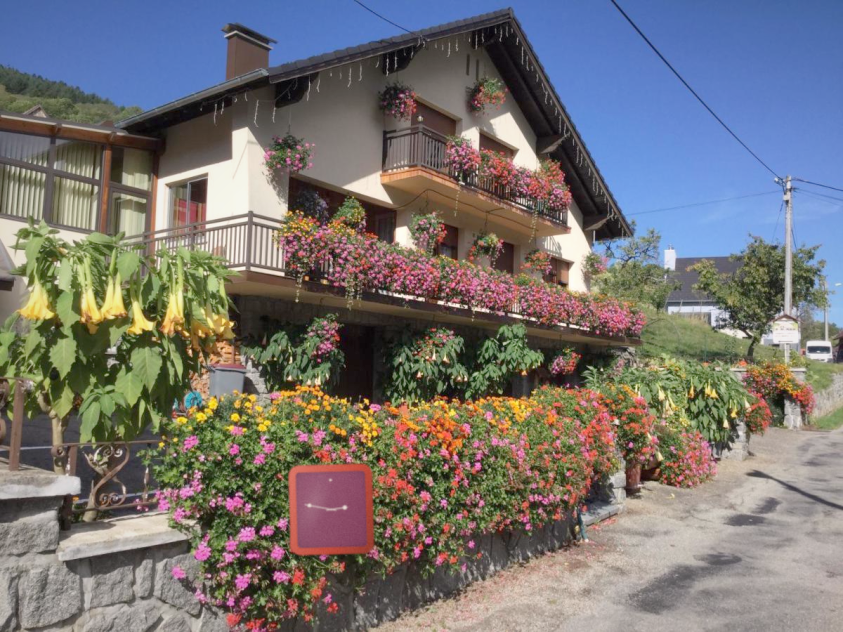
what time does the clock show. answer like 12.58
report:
2.47
